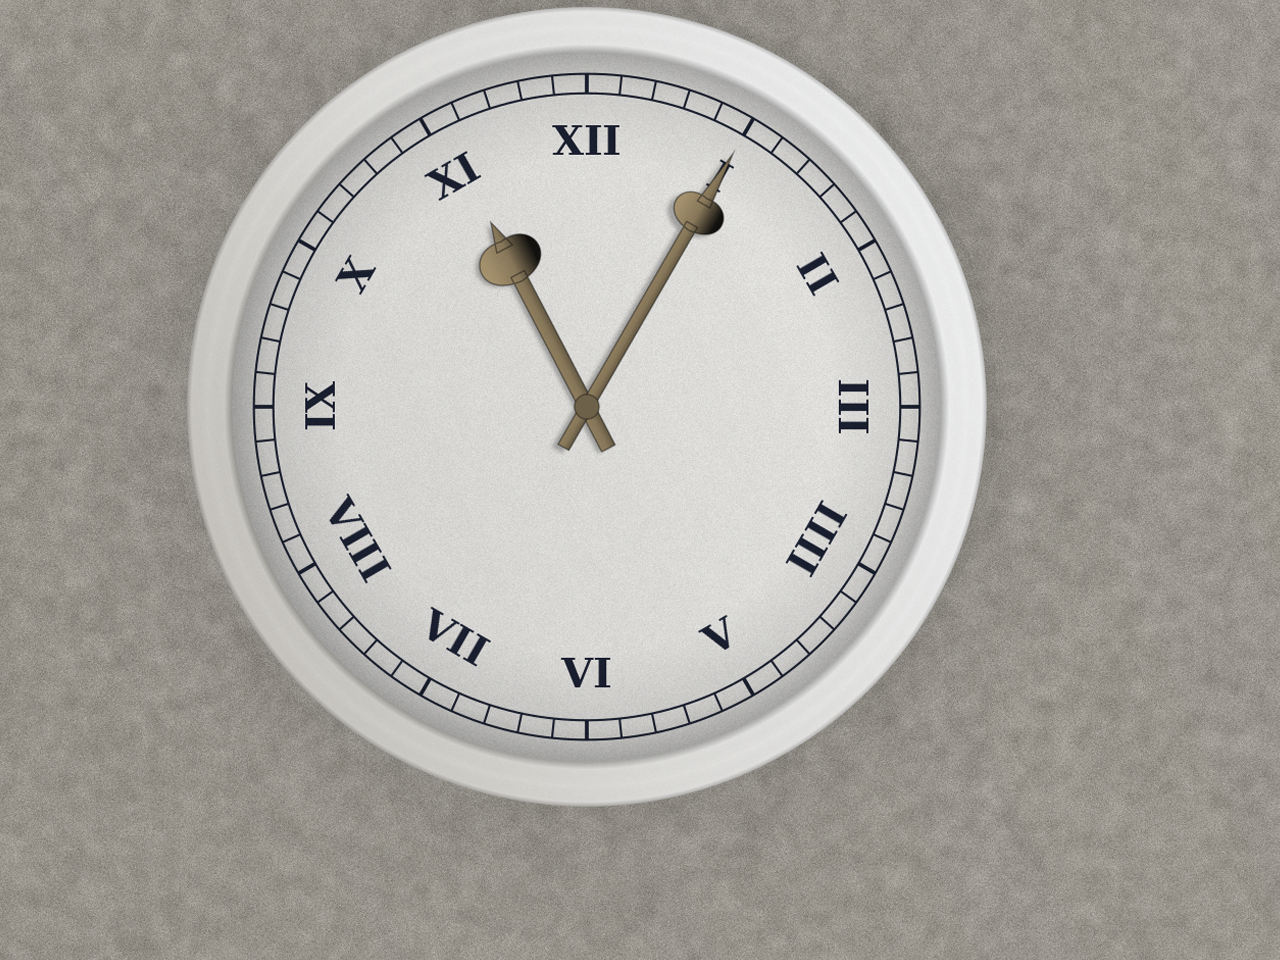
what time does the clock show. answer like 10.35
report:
11.05
